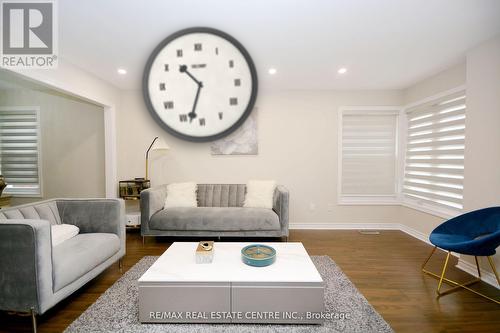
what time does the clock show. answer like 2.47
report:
10.33
